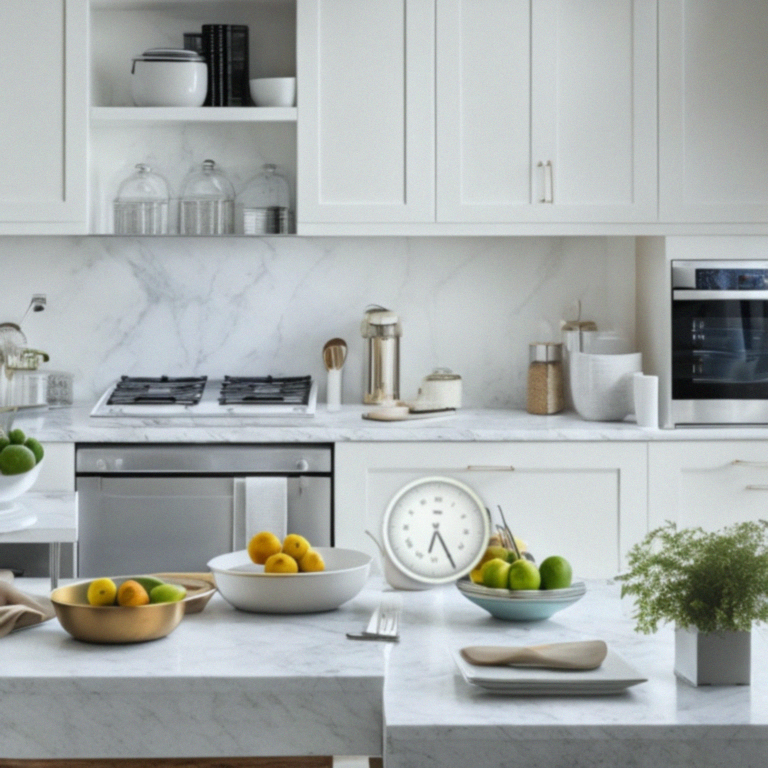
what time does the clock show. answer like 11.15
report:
6.25
